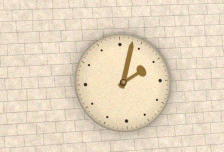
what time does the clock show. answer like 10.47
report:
2.03
